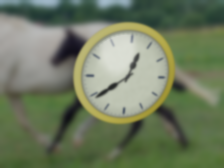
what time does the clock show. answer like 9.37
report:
12.39
